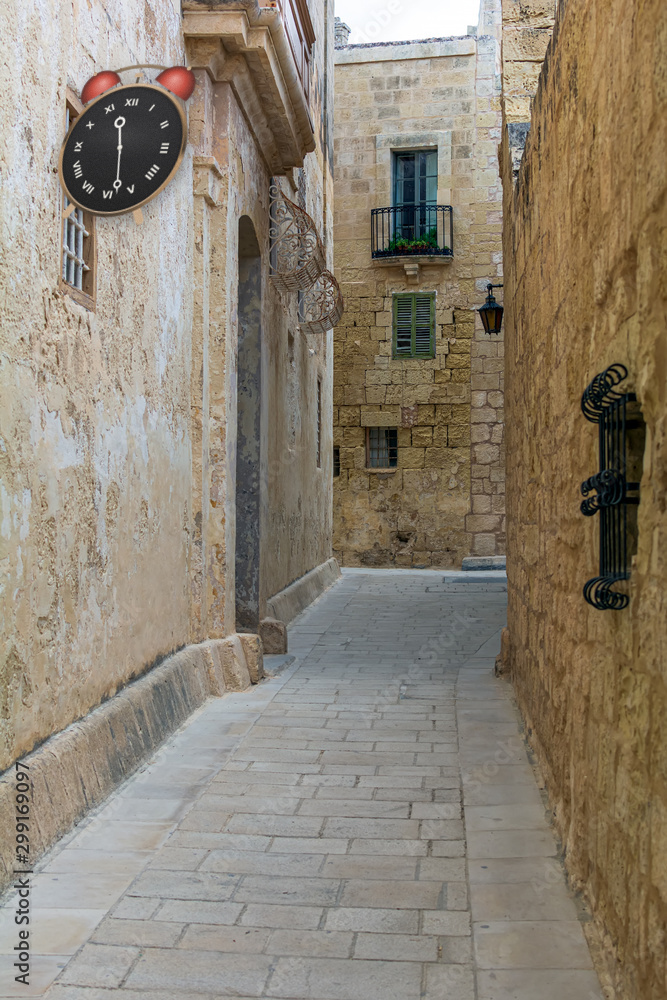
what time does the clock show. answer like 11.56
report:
11.28
